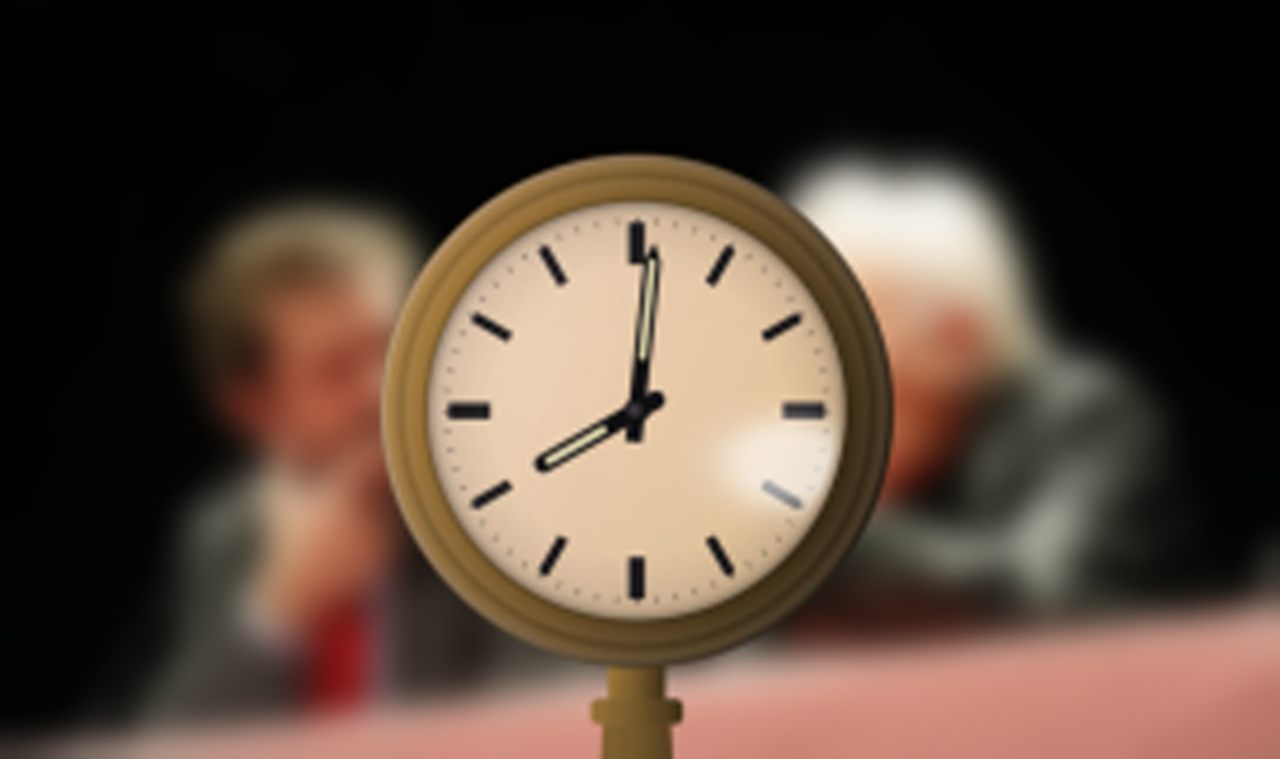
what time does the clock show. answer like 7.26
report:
8.01
